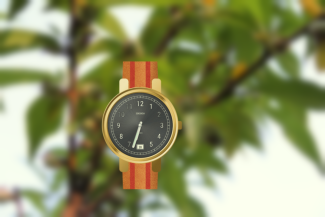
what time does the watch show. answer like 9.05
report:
6.33
